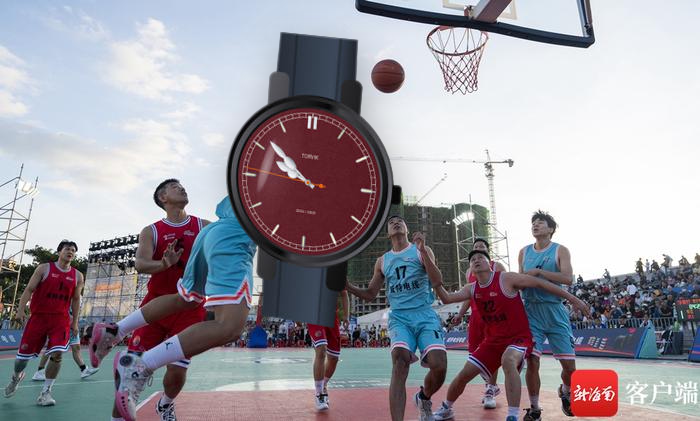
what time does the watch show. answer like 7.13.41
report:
9.51.46
